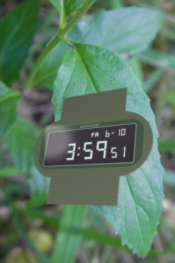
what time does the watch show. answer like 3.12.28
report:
3.59.51
